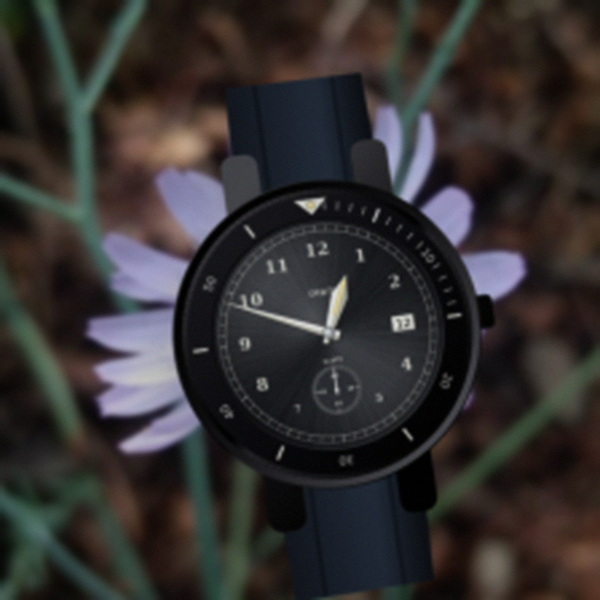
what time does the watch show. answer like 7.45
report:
12.49
